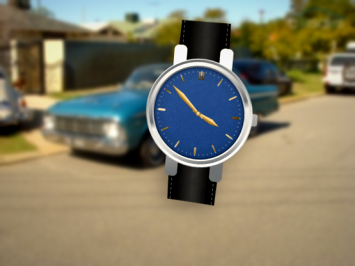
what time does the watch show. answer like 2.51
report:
3.52
